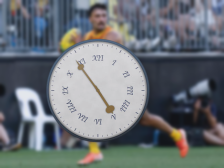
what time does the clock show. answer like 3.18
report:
4.54
